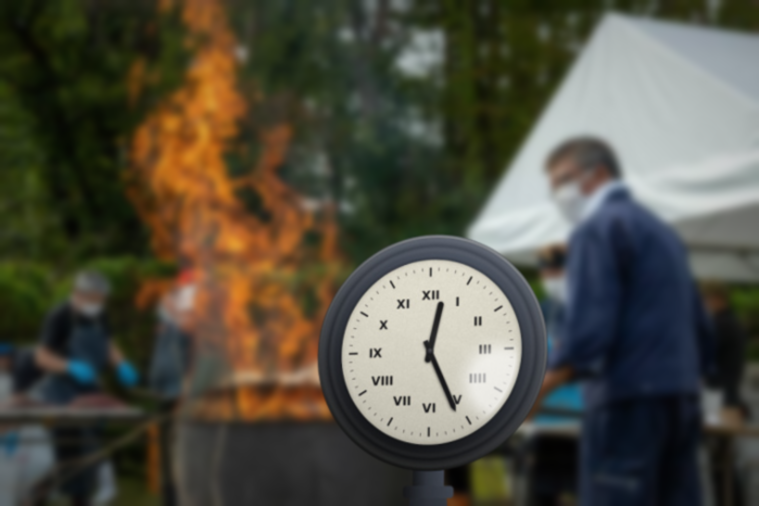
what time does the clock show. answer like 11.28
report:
12.26
